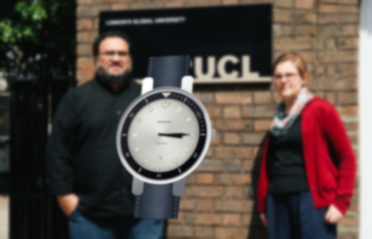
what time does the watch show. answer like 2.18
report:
3.15
